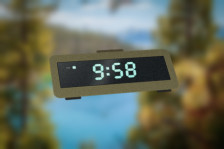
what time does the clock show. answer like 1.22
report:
9.58
